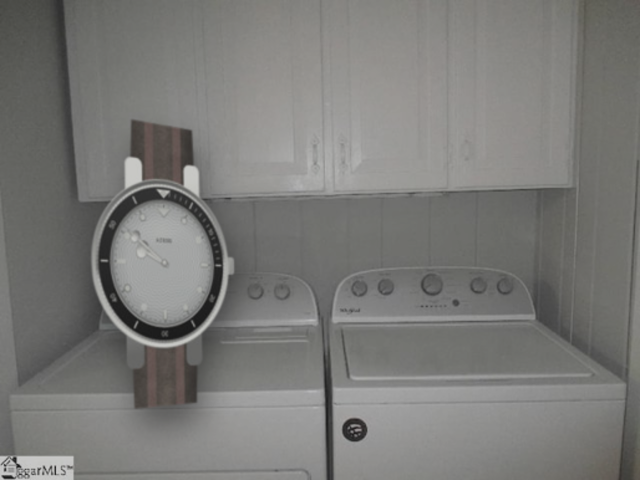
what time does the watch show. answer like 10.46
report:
9.51
